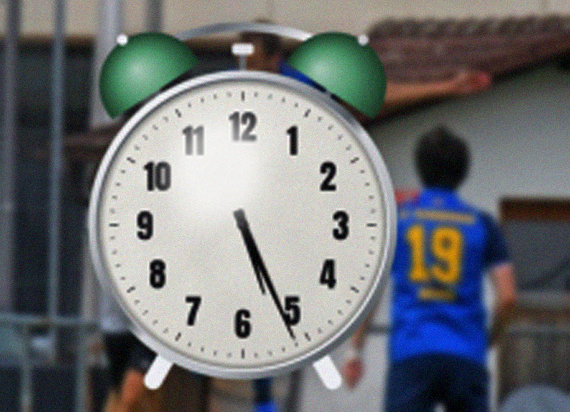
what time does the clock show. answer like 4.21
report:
5.26
